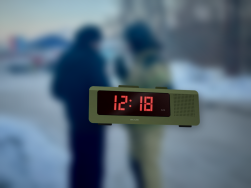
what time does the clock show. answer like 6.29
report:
12.18
